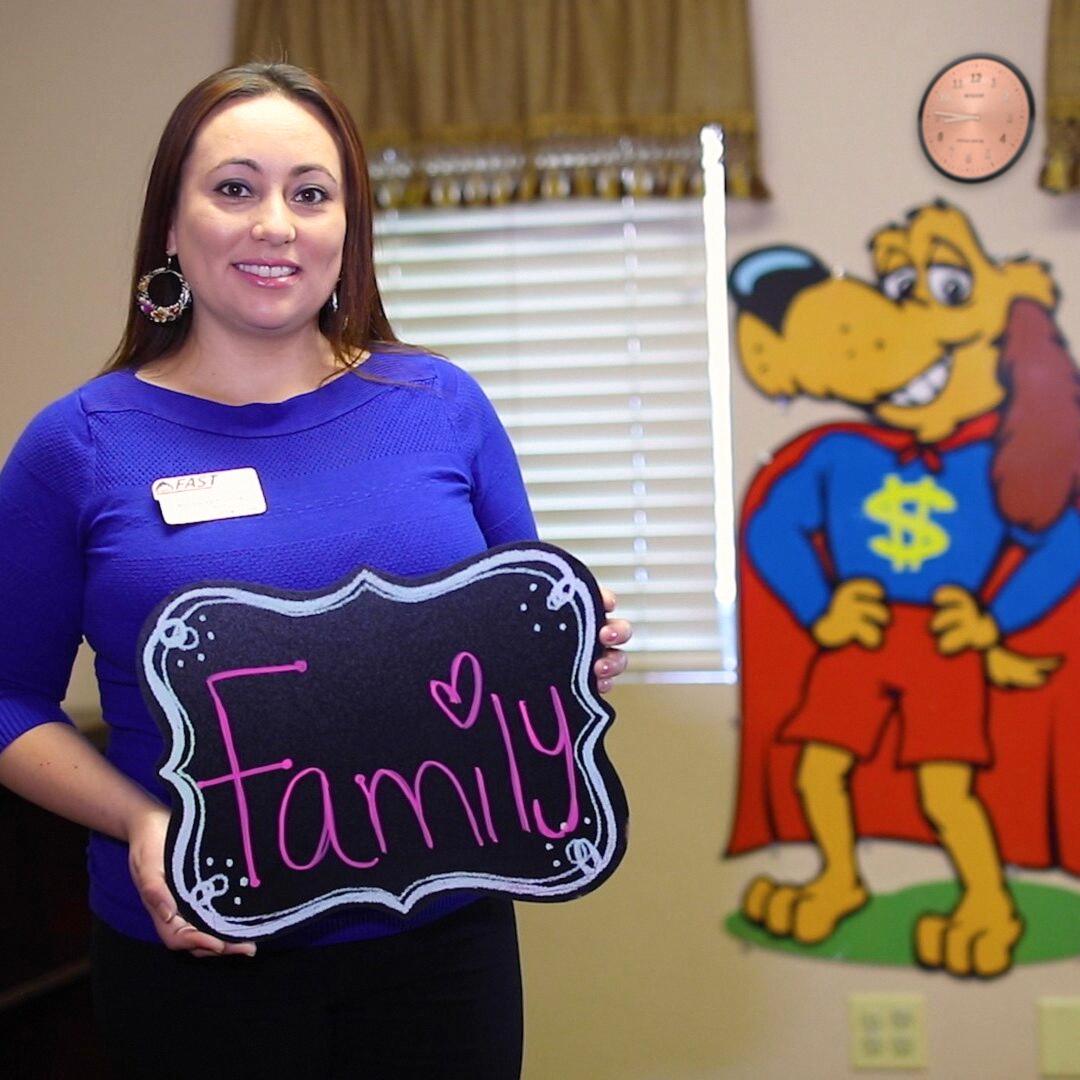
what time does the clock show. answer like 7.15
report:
8.46
